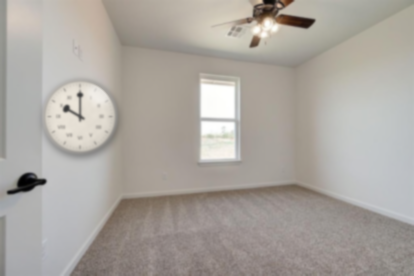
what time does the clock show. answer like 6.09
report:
10.00
